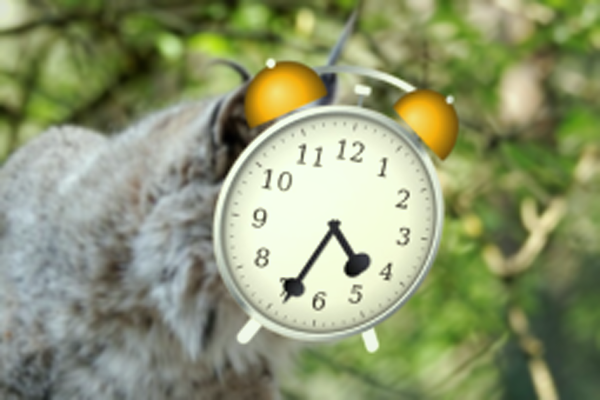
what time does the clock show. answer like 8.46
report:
4.34
